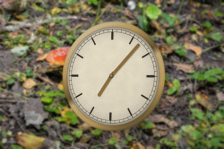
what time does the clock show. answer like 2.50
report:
7.07
